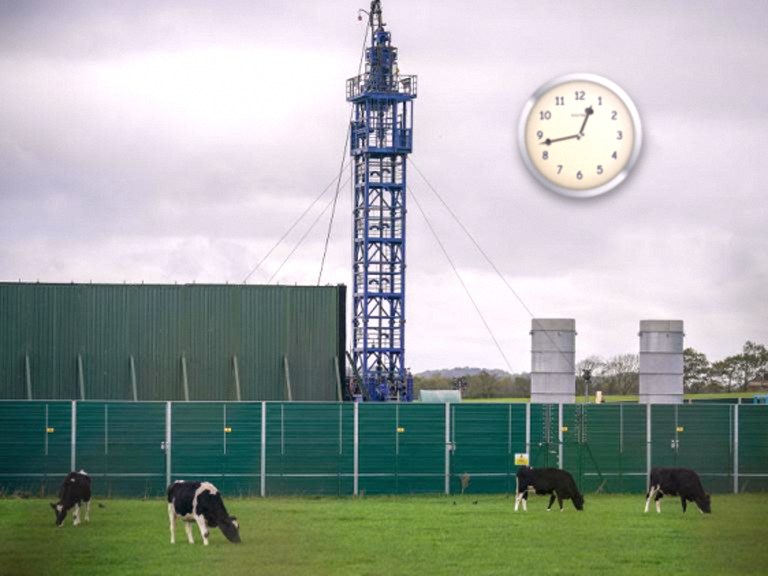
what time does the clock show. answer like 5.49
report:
12.43
